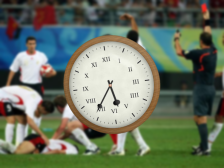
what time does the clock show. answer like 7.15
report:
5.36
